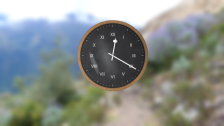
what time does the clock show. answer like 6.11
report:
12.20
